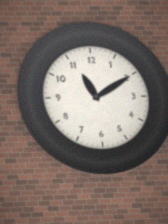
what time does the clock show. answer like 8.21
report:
11.10
